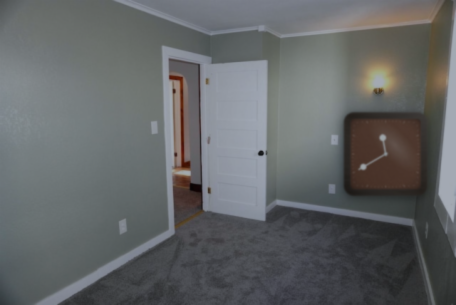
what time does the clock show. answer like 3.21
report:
11.40
